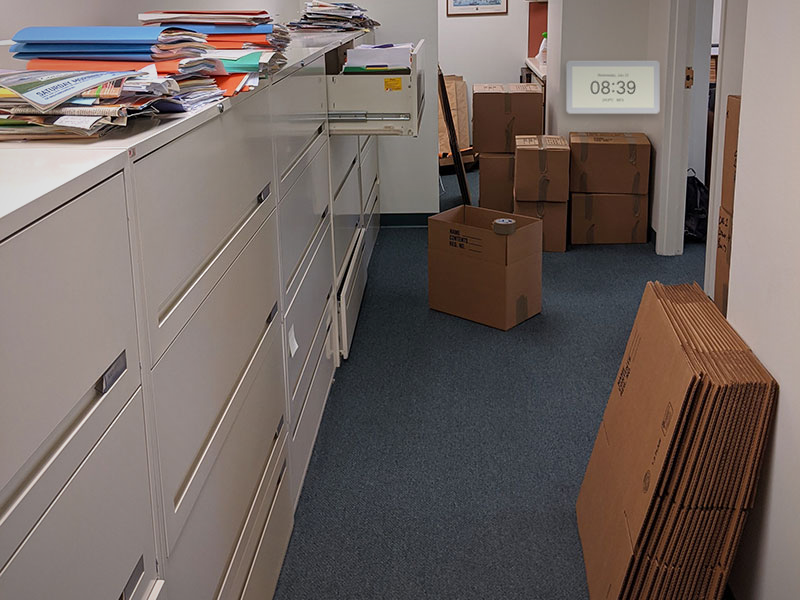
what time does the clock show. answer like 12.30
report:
8.39
